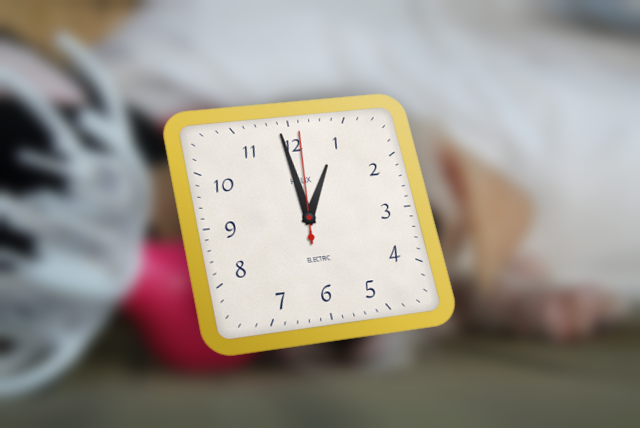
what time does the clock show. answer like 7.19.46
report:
12.59.01
